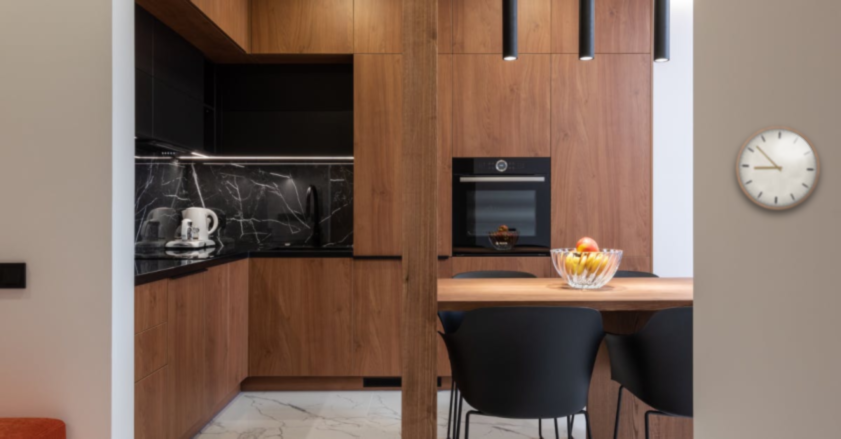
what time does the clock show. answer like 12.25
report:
8.52
